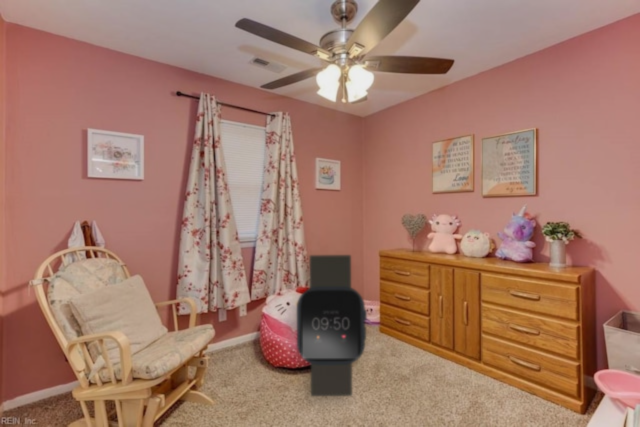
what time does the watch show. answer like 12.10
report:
9.50
